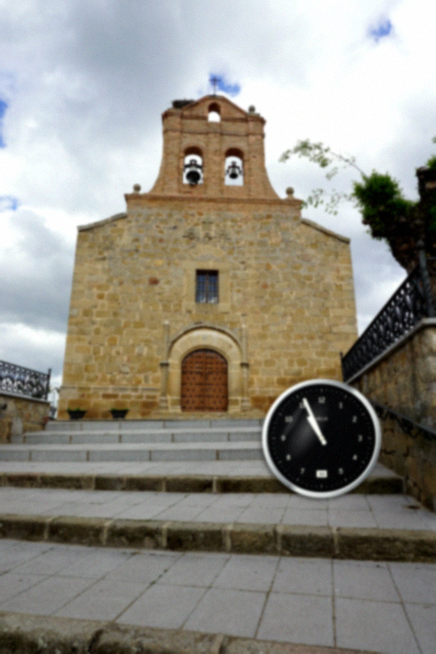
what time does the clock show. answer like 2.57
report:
10.56
